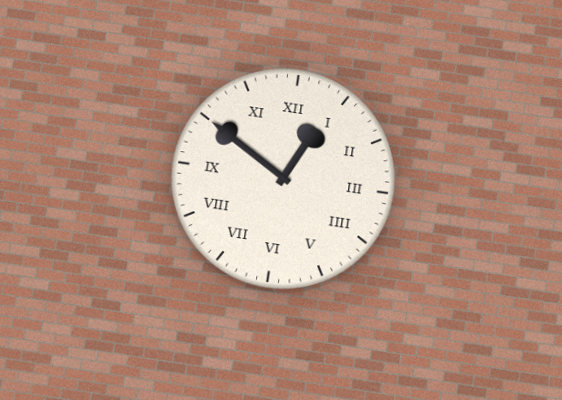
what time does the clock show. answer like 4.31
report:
12.50
